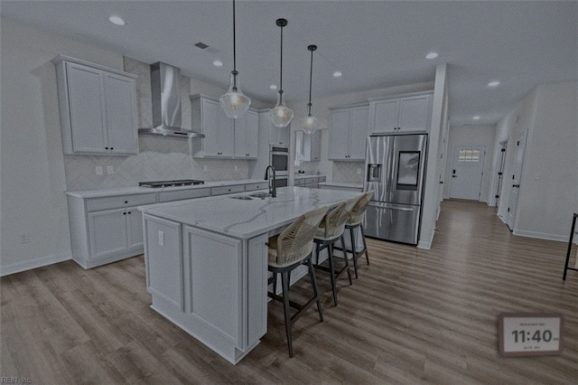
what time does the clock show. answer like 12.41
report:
11.40
